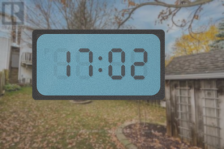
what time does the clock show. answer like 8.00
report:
17.02
